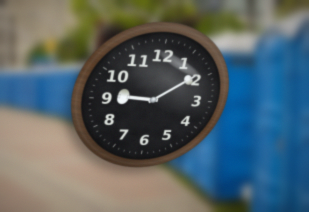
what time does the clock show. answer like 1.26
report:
9.09
